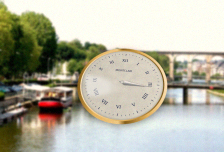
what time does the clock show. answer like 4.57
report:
3.16
